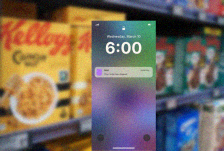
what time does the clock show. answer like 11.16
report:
6.00
